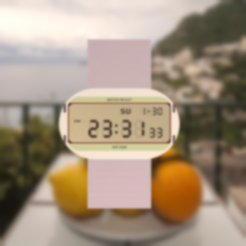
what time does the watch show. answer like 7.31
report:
23.31
